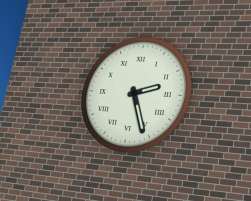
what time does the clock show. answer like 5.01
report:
2.26
